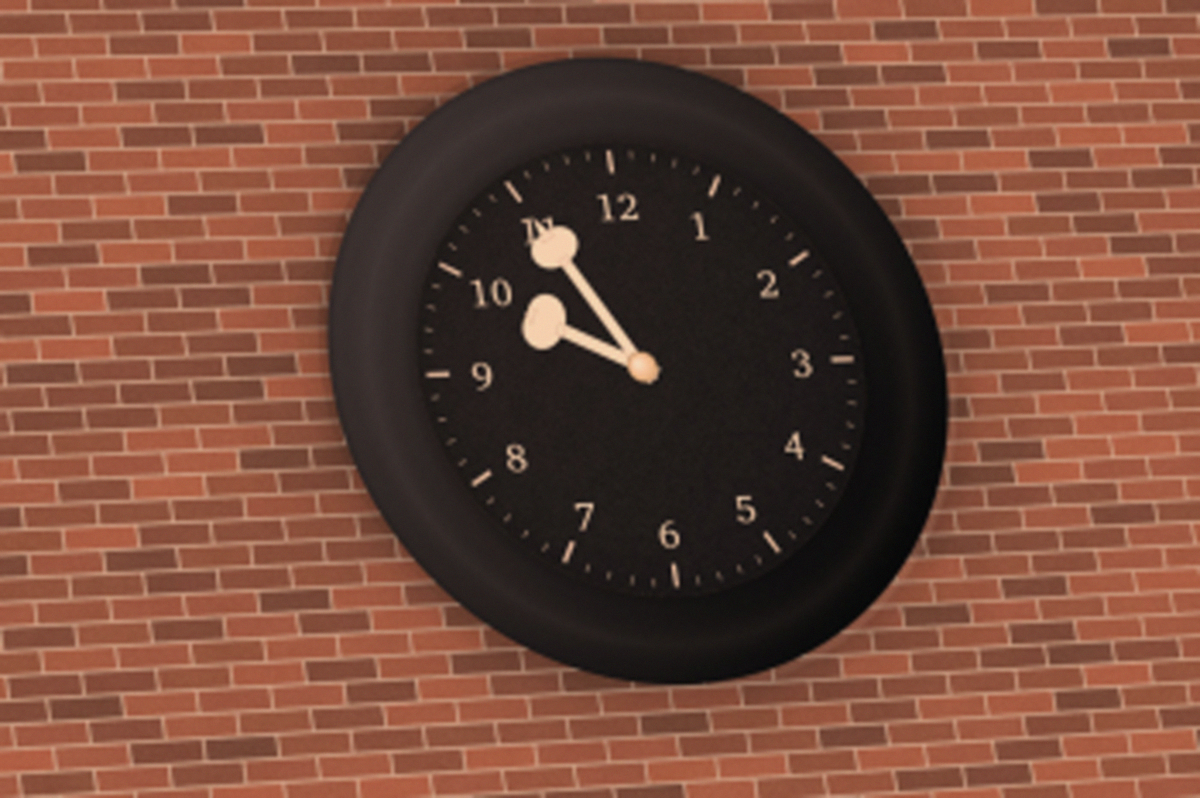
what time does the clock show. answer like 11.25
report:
9.55
